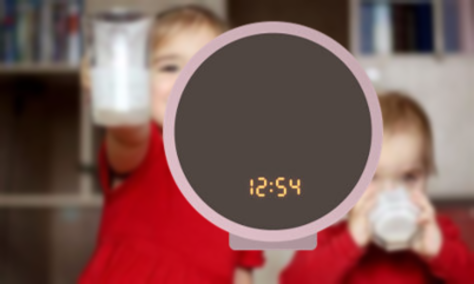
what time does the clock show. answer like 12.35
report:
12.54
